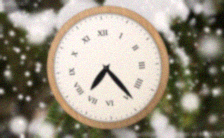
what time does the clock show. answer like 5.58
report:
7.24
